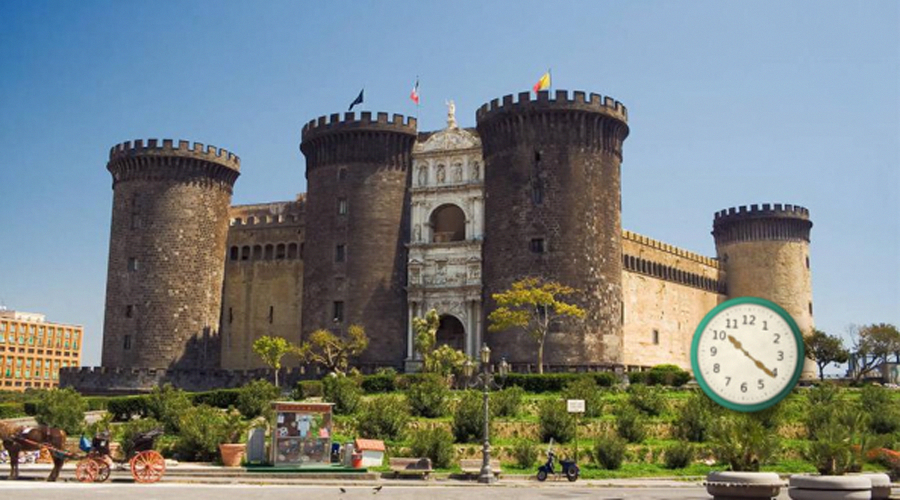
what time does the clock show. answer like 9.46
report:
10.21
